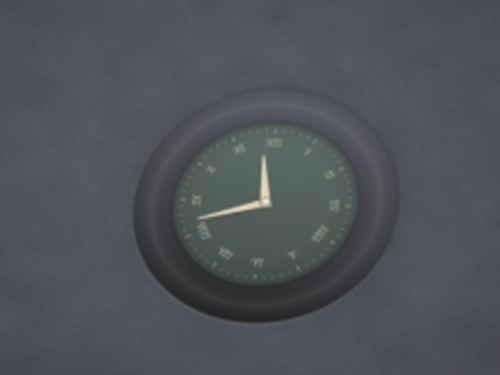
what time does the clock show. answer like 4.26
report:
11.42
